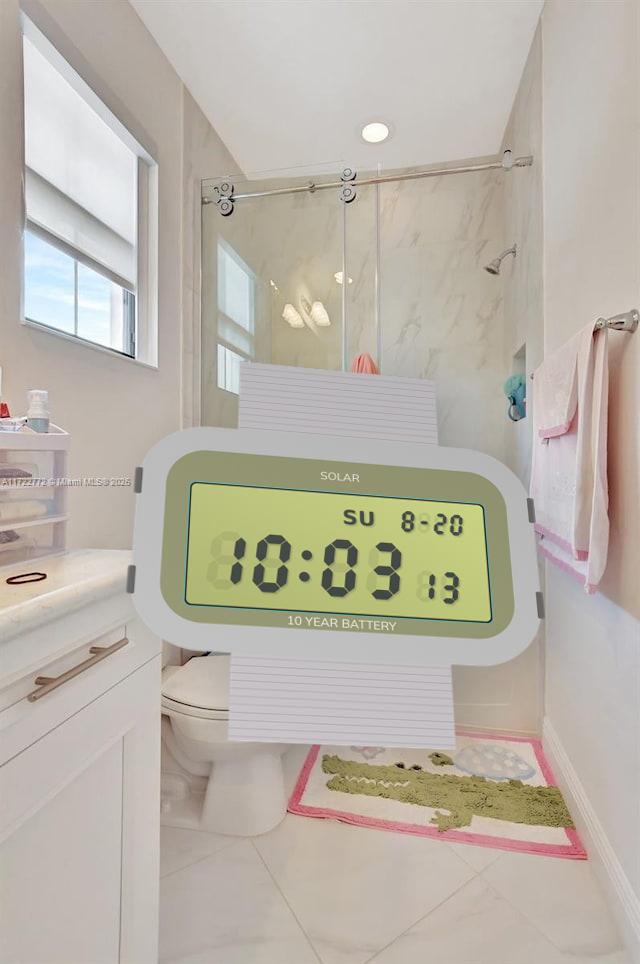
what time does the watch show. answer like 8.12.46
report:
10.03.13
